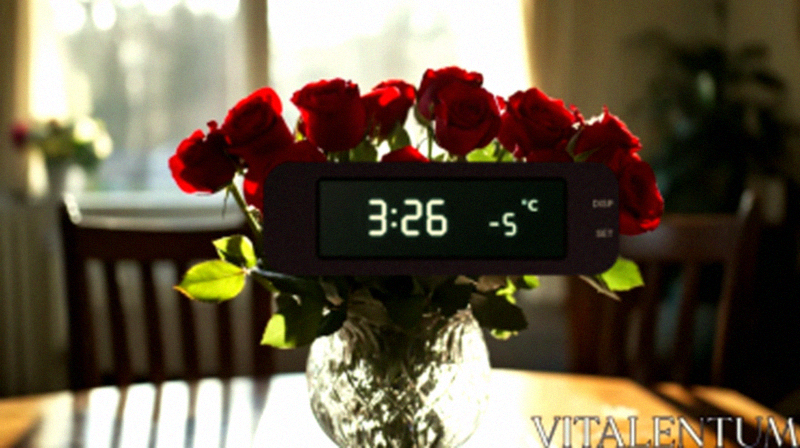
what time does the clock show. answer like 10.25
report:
3.26
